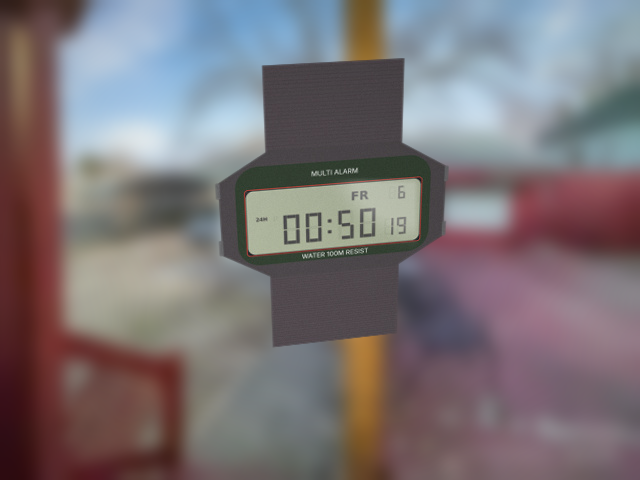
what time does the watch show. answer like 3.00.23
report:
0.50.19
